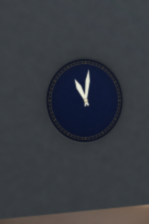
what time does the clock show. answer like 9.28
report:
11.01
